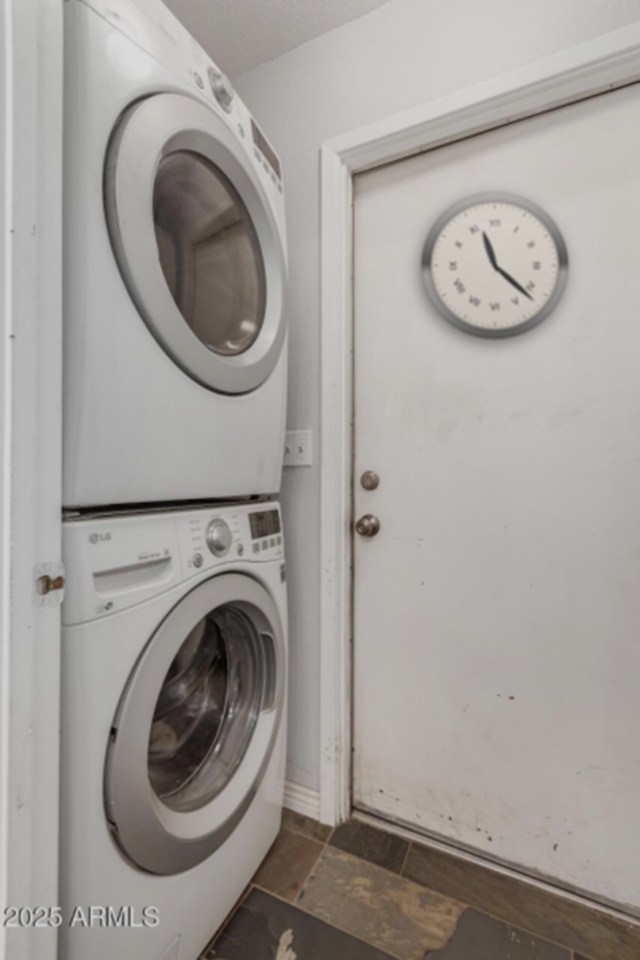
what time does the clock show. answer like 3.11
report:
11.22
